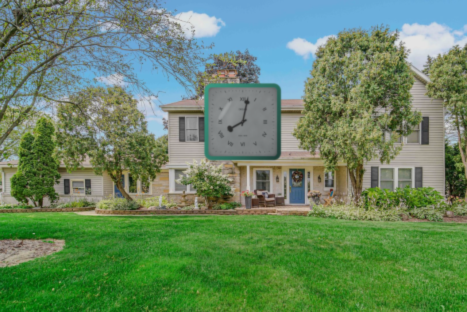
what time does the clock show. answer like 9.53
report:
8.02
